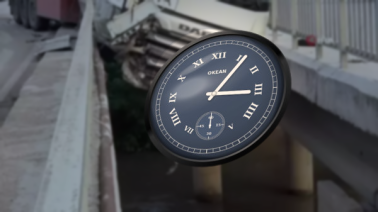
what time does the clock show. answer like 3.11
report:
3.06
